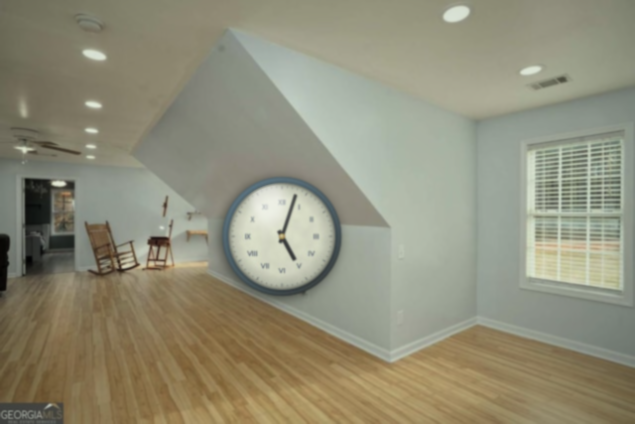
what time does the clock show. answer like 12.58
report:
5.03
